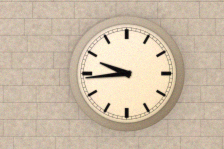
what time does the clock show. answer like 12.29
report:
9.44
